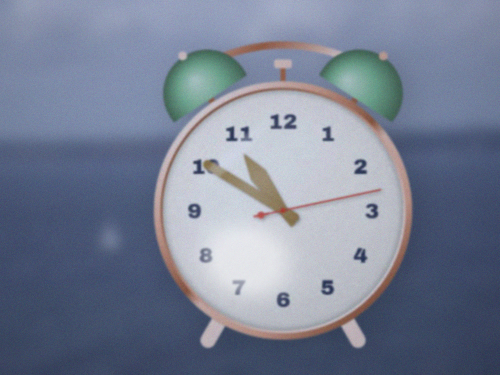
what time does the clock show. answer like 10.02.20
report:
10.50.13
